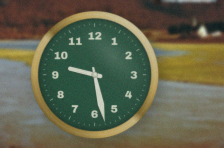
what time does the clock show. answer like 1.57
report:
9.28
